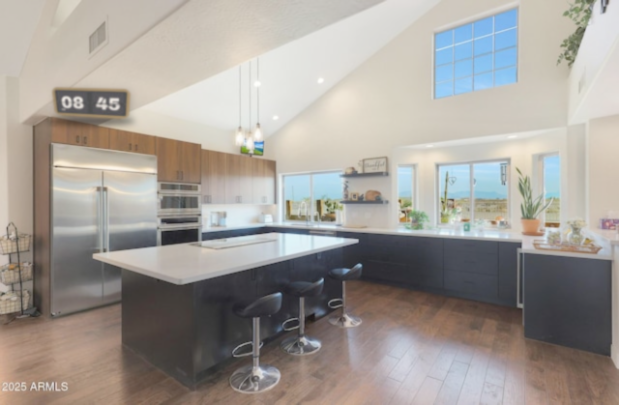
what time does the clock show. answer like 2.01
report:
8.45
